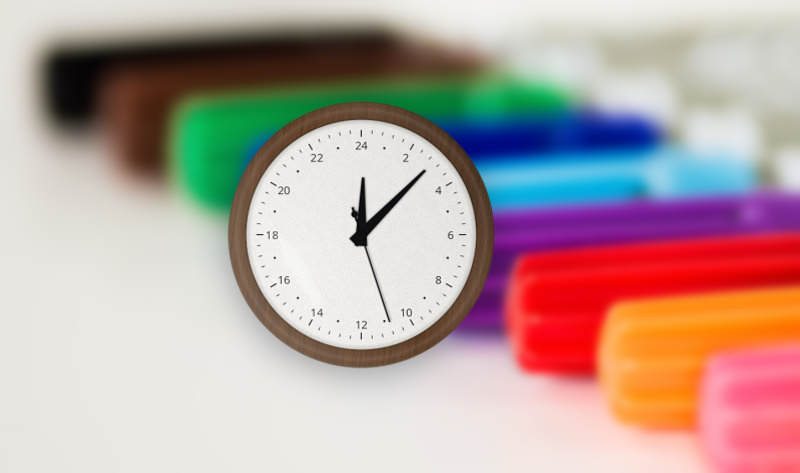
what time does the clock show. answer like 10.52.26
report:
0.07.27
